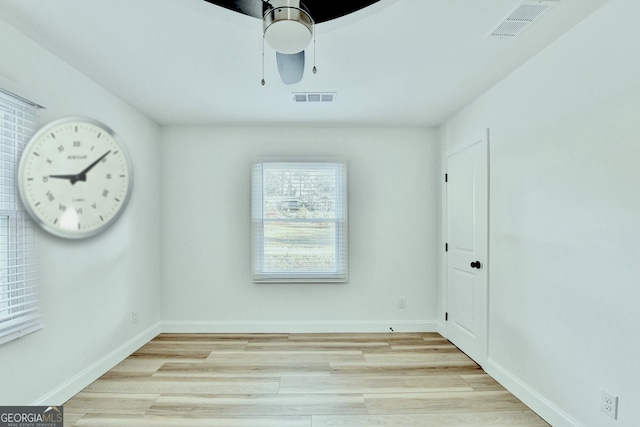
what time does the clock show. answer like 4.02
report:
9.09
